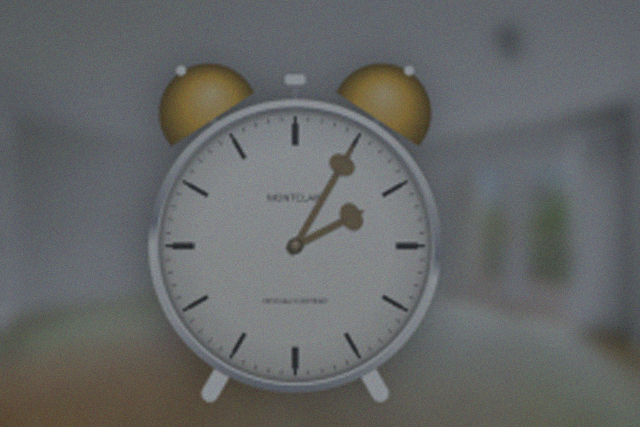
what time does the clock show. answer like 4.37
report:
2.05
